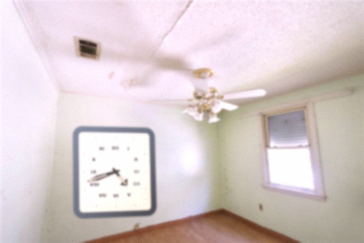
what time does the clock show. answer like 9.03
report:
4.42
